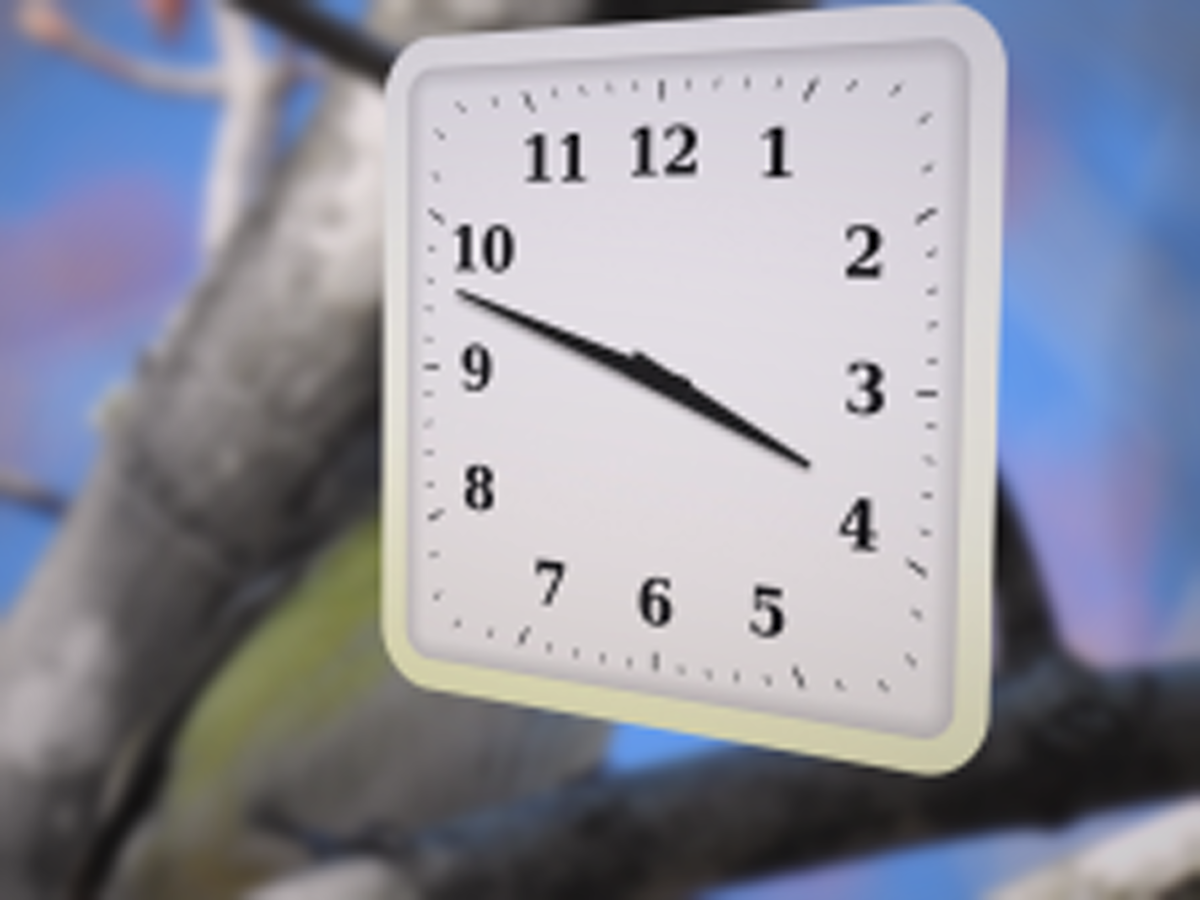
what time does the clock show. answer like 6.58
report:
3.48
